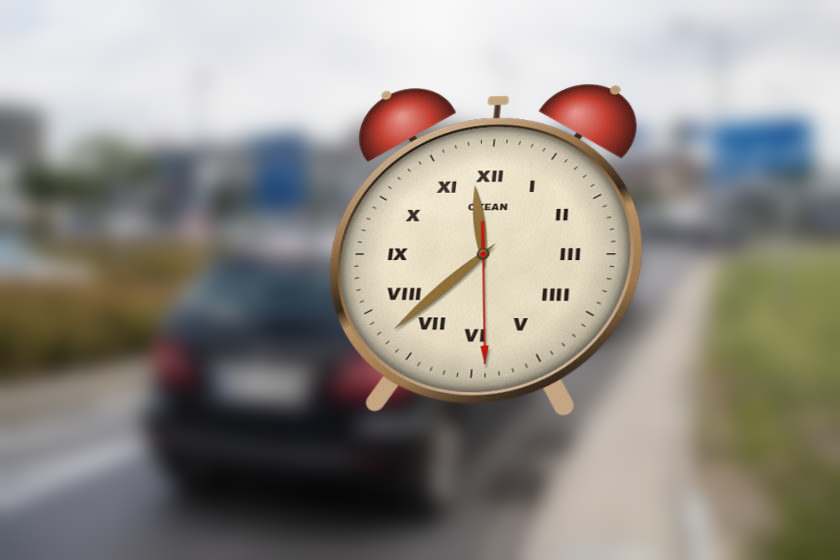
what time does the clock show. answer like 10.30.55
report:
11.37.29
